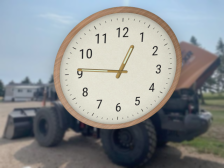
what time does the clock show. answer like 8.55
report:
12.46
